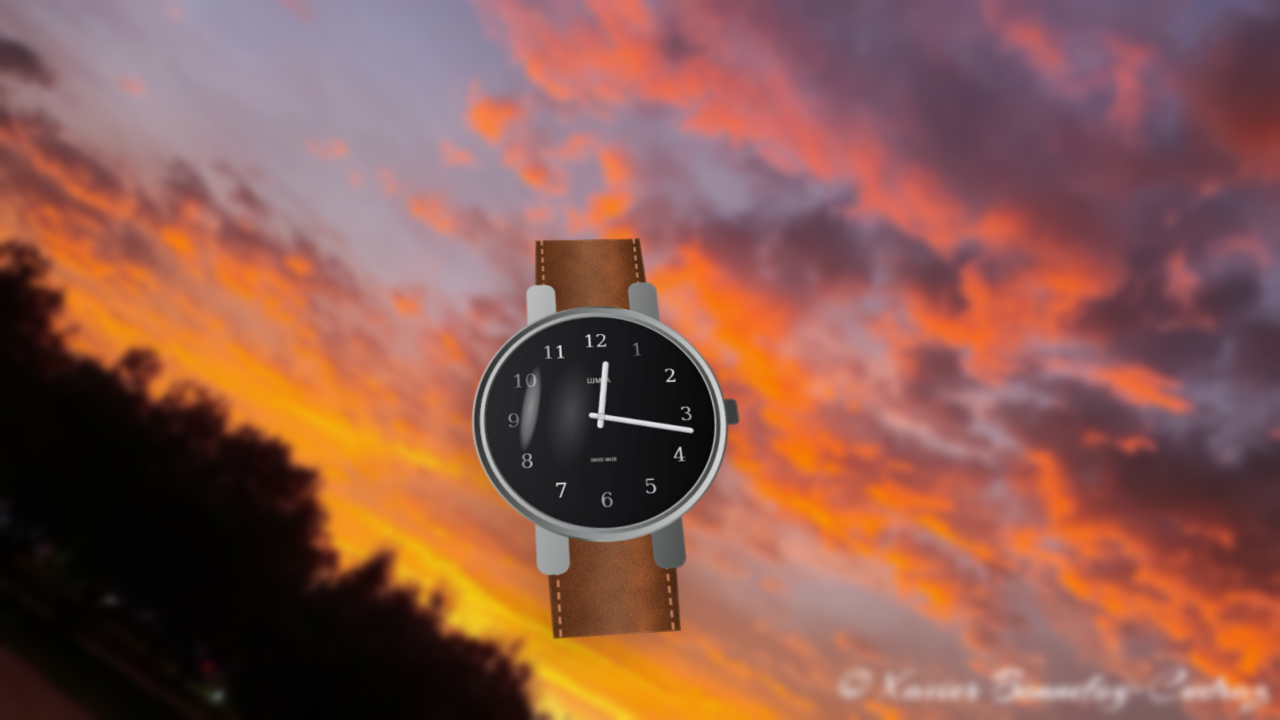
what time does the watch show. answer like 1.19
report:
12.17
